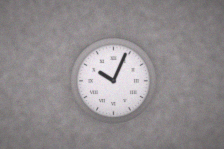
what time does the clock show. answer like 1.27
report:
10.04
